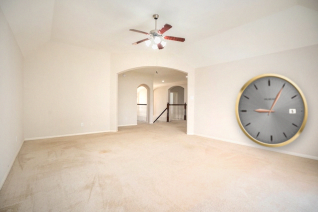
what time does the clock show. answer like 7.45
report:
9.05
